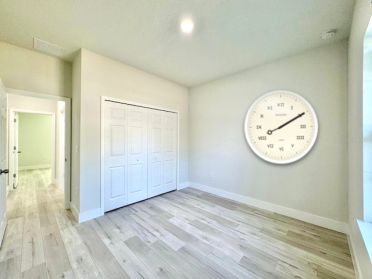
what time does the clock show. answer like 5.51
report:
8.10
